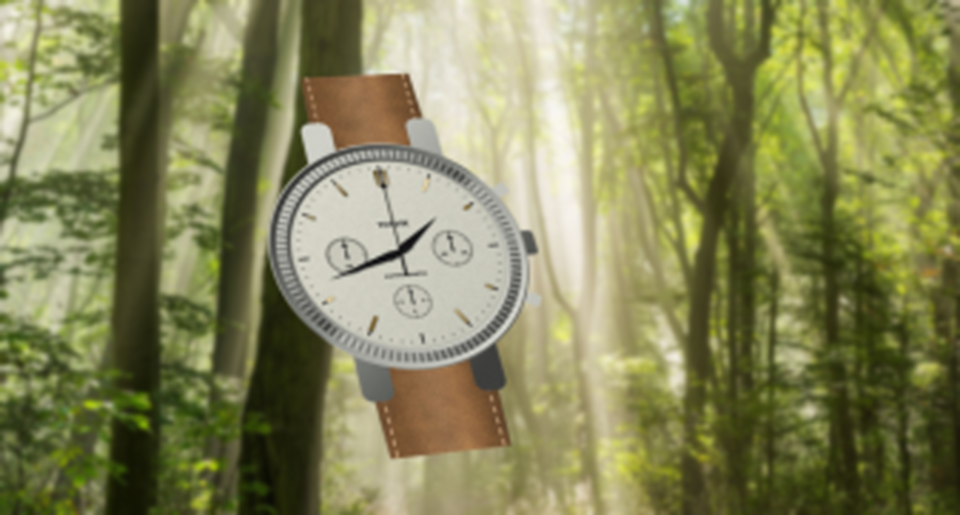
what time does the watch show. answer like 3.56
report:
1.42
